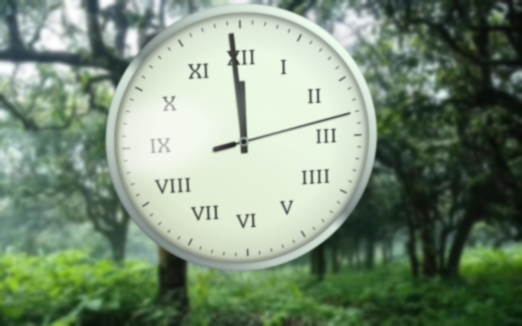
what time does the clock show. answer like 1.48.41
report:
11.59.13
